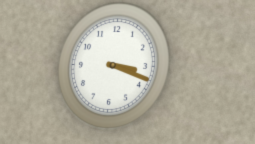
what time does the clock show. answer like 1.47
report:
3.18
